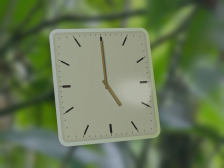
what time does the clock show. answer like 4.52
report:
5.00
